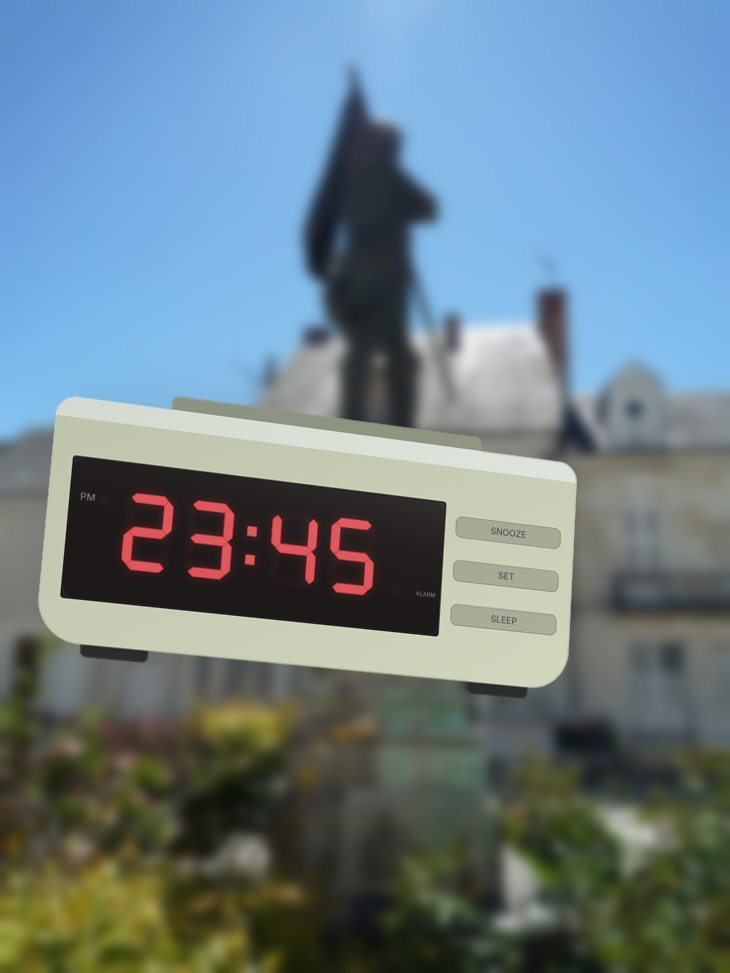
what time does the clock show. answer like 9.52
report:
23.45
